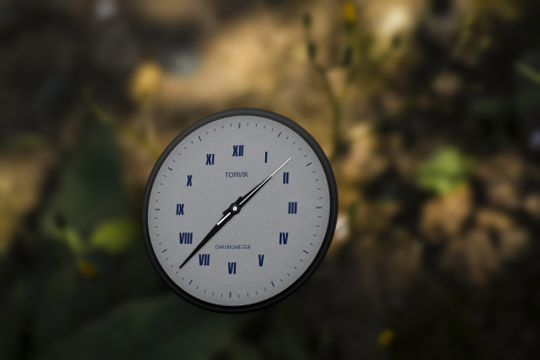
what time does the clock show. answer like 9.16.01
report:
1.37.08
